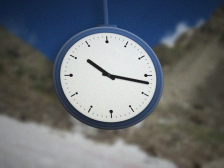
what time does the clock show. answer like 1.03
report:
10.17
